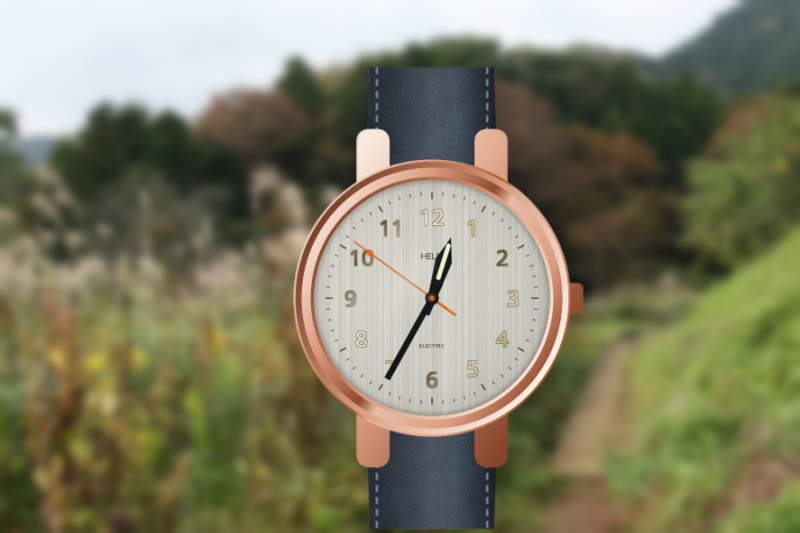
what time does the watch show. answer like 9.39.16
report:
12.34.51
